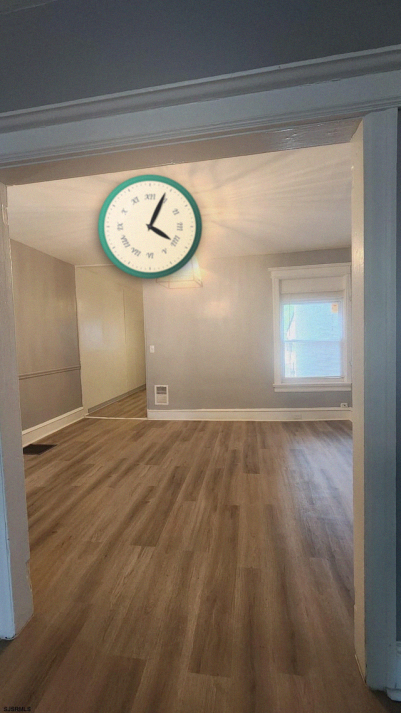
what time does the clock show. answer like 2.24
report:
4.04
